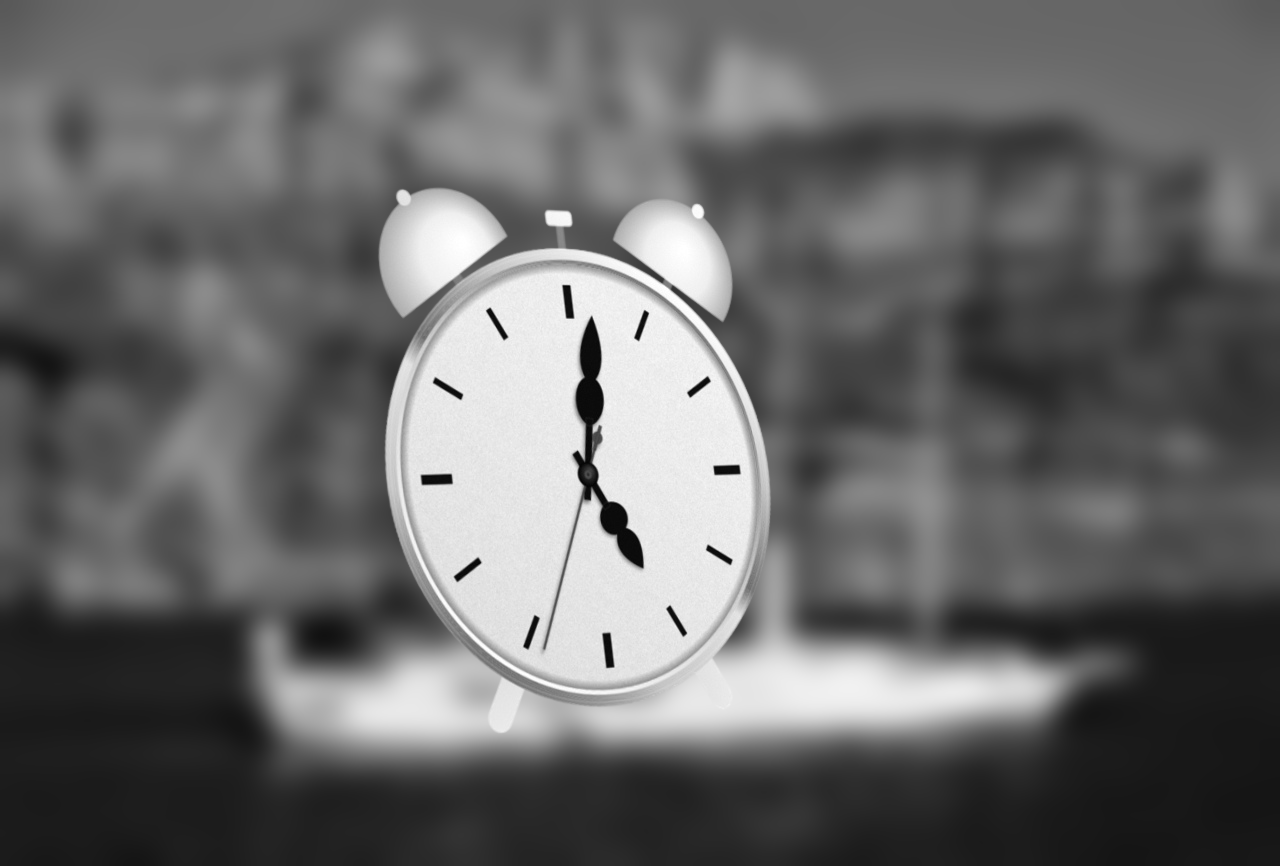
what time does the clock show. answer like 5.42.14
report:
5.01.34
